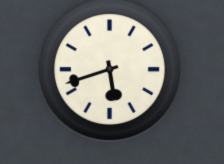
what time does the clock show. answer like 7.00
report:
5.42
